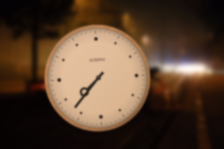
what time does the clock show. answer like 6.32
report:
7.37
